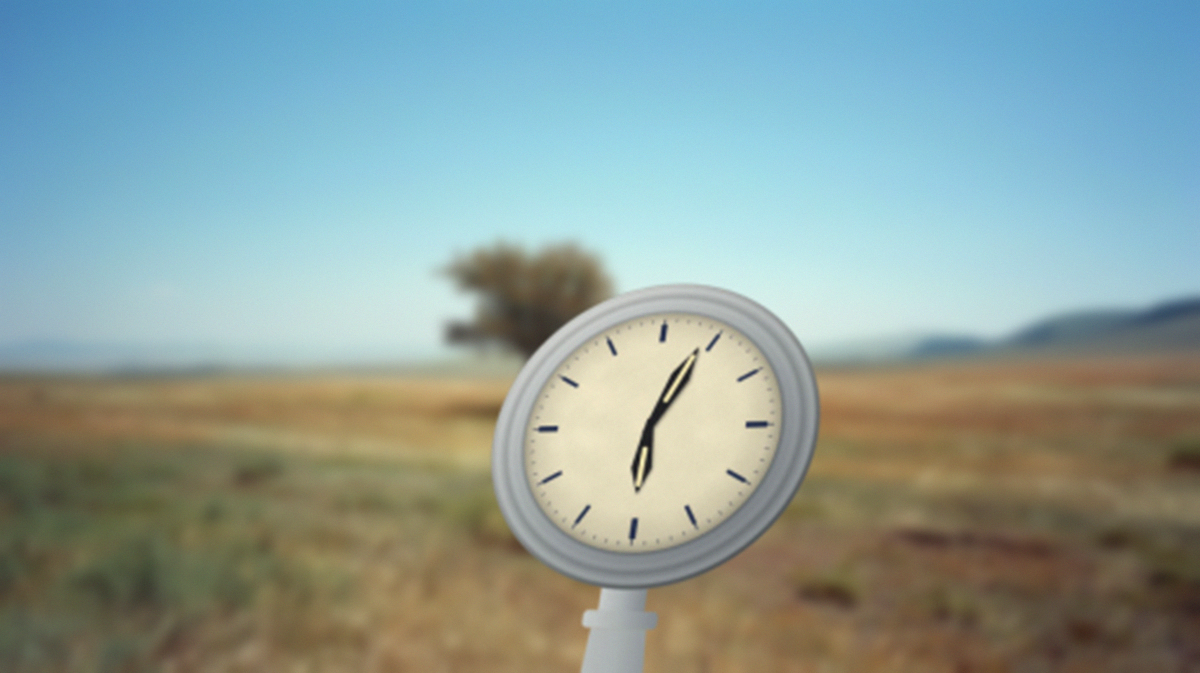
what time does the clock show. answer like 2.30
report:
6.04
